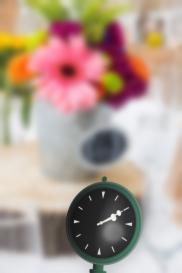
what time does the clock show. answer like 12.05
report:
2.10
